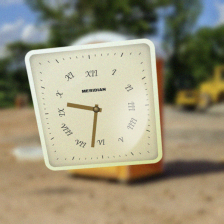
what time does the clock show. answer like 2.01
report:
9.32
